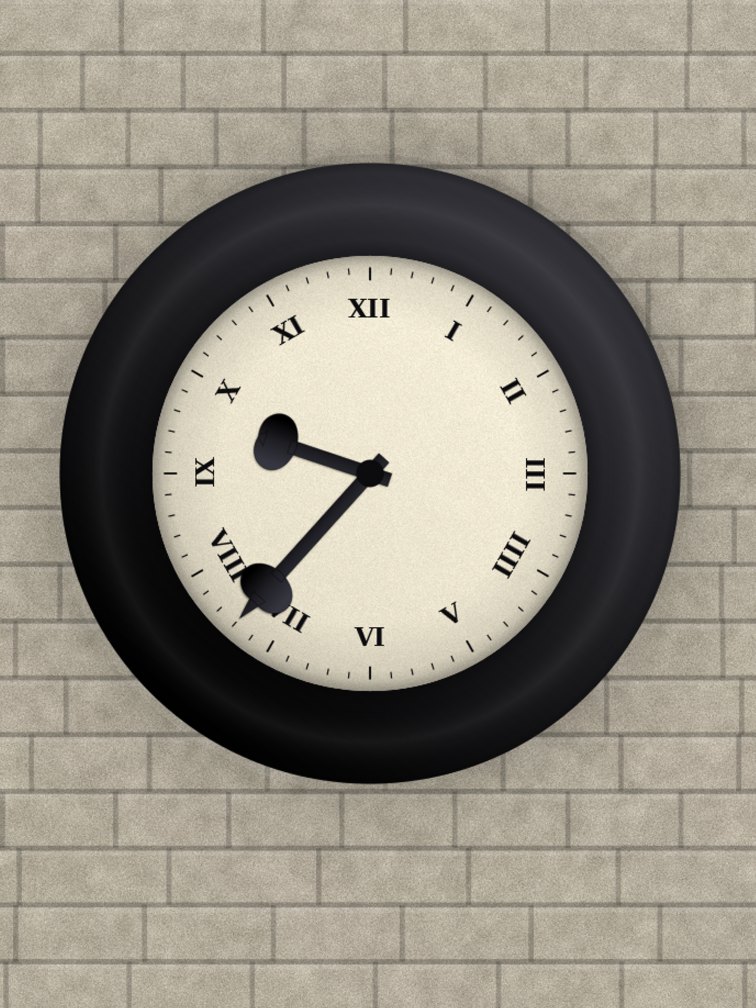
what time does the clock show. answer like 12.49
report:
9.37
